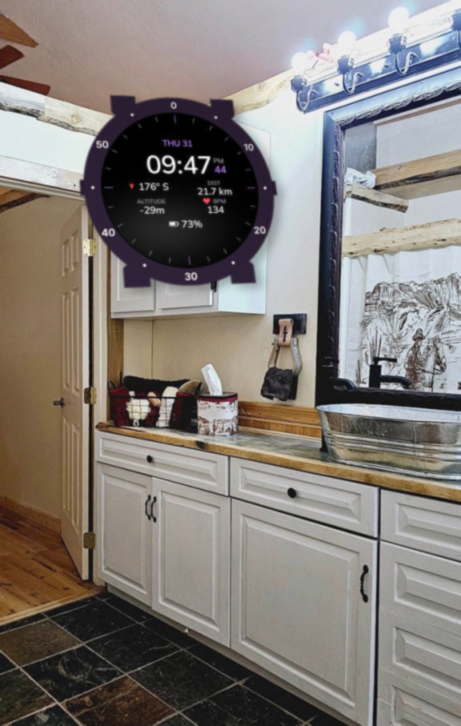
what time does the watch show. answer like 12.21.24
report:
9.47.44
